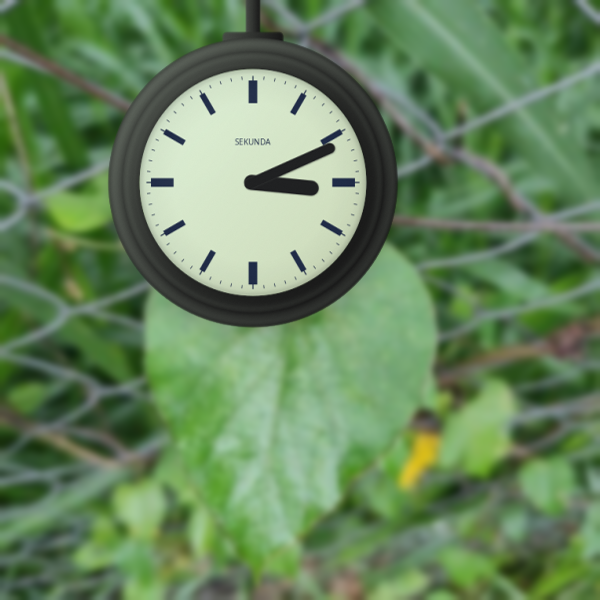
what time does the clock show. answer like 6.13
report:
3.11
